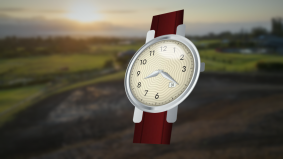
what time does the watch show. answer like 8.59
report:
8.21
